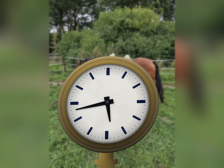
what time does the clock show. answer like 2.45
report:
5.43
